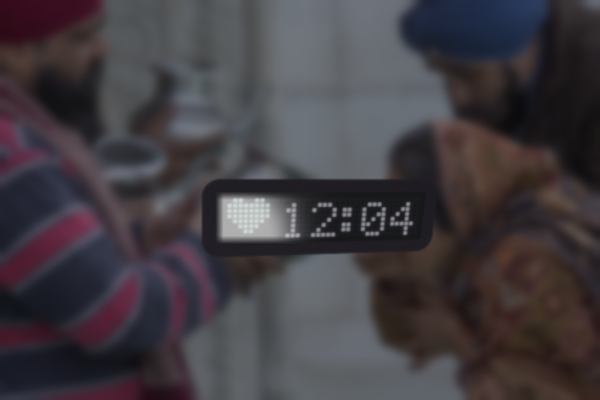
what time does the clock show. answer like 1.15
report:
12.04
